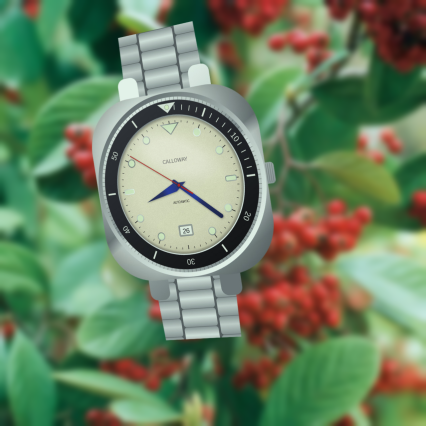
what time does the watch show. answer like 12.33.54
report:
8.21.51
